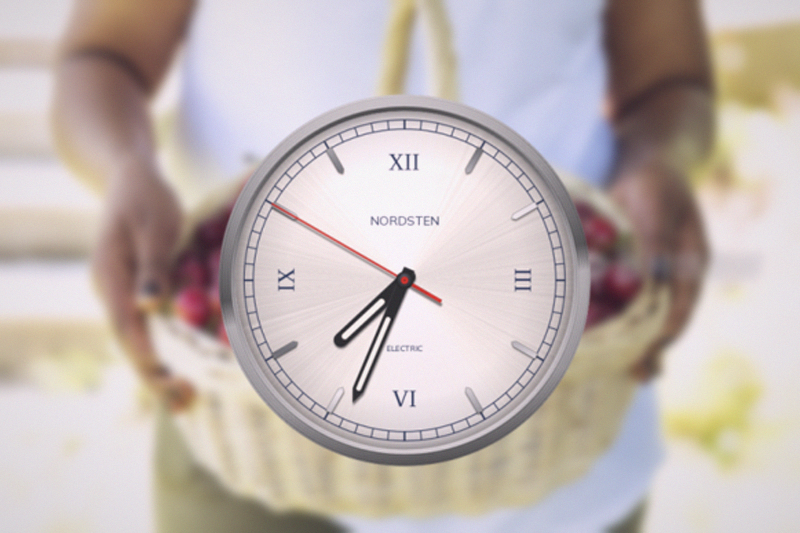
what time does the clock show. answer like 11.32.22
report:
7.33.50
